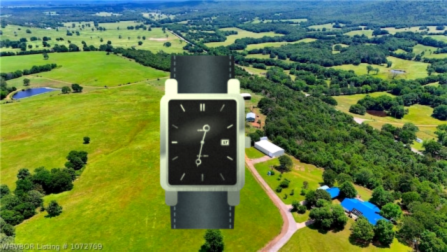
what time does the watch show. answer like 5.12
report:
12.32
